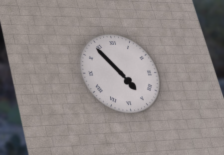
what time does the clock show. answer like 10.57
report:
4.54
